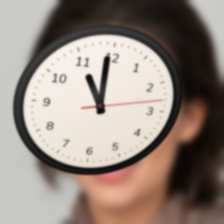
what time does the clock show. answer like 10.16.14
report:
10.59.13
